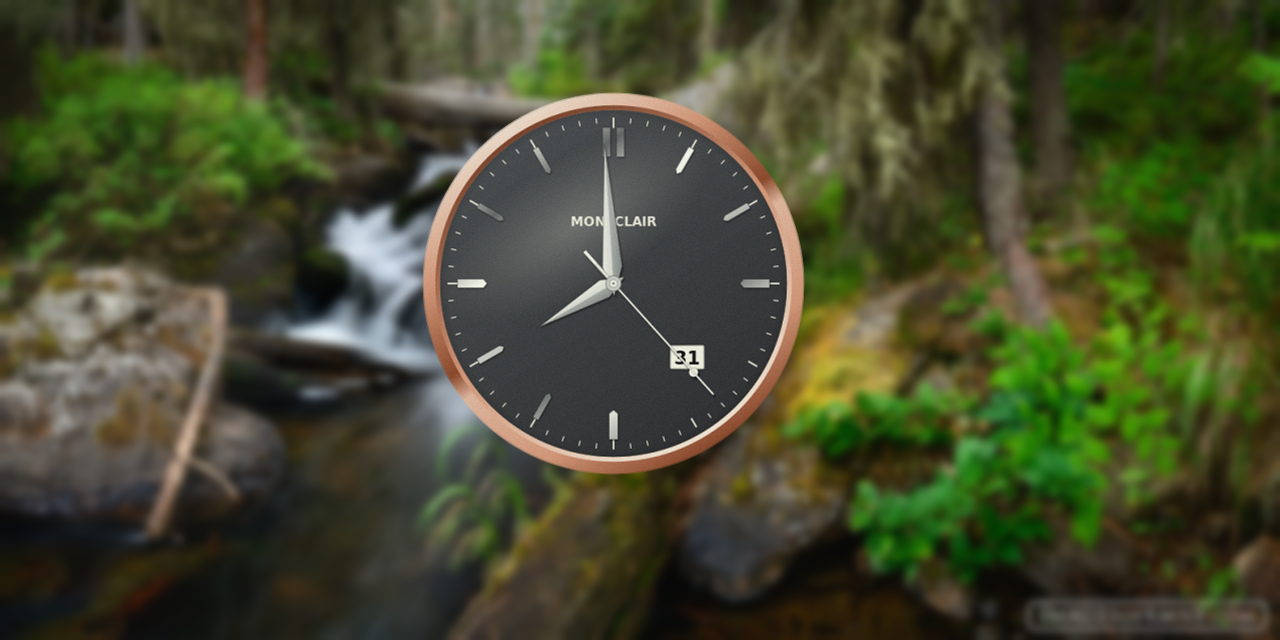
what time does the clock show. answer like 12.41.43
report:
7.59.23
